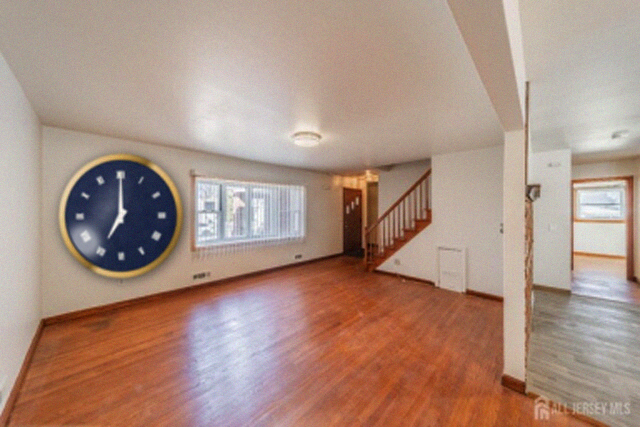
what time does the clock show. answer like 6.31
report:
7.00
